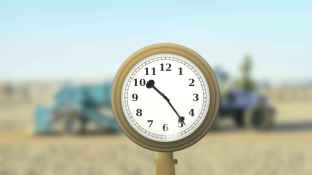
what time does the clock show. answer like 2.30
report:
10.24
